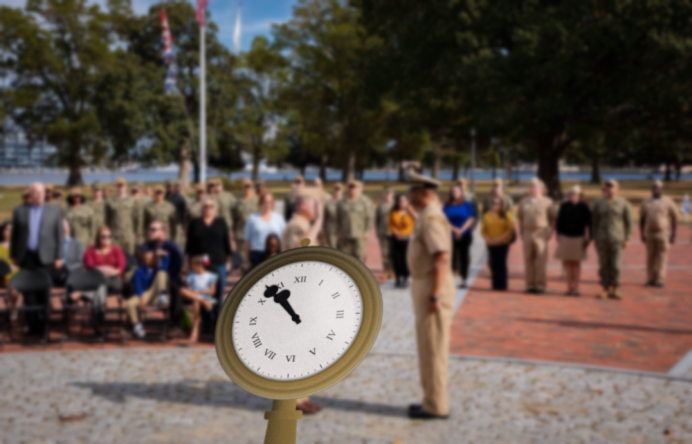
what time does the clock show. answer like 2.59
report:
10.53
